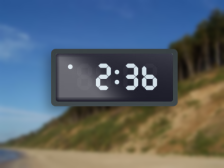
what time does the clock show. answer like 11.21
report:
2.36
